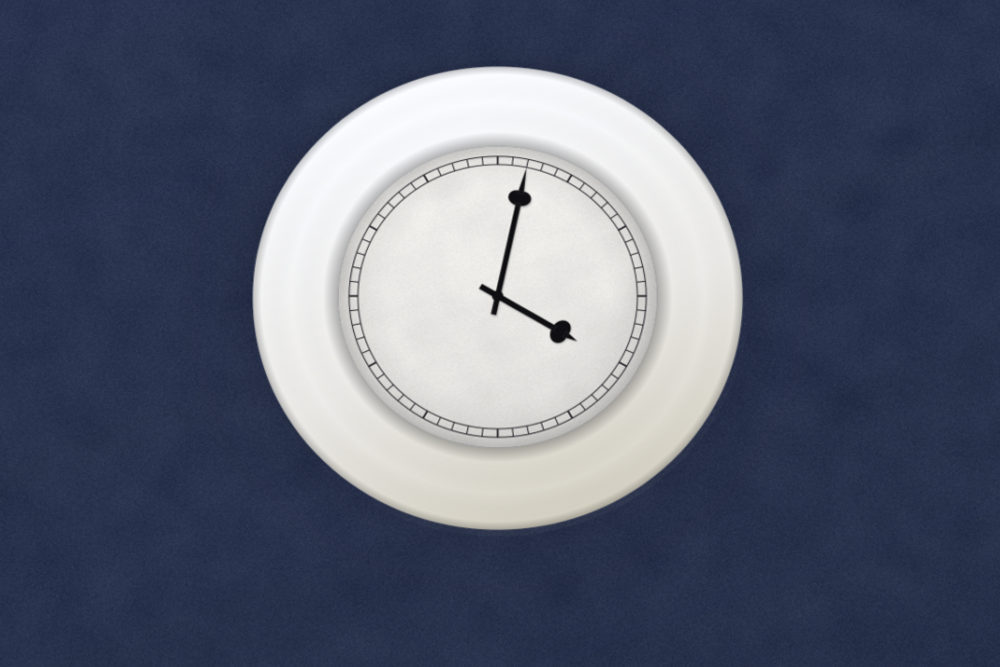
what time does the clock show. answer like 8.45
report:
4.02
